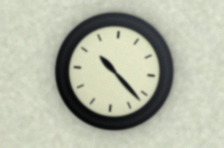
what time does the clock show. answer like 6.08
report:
10.22
